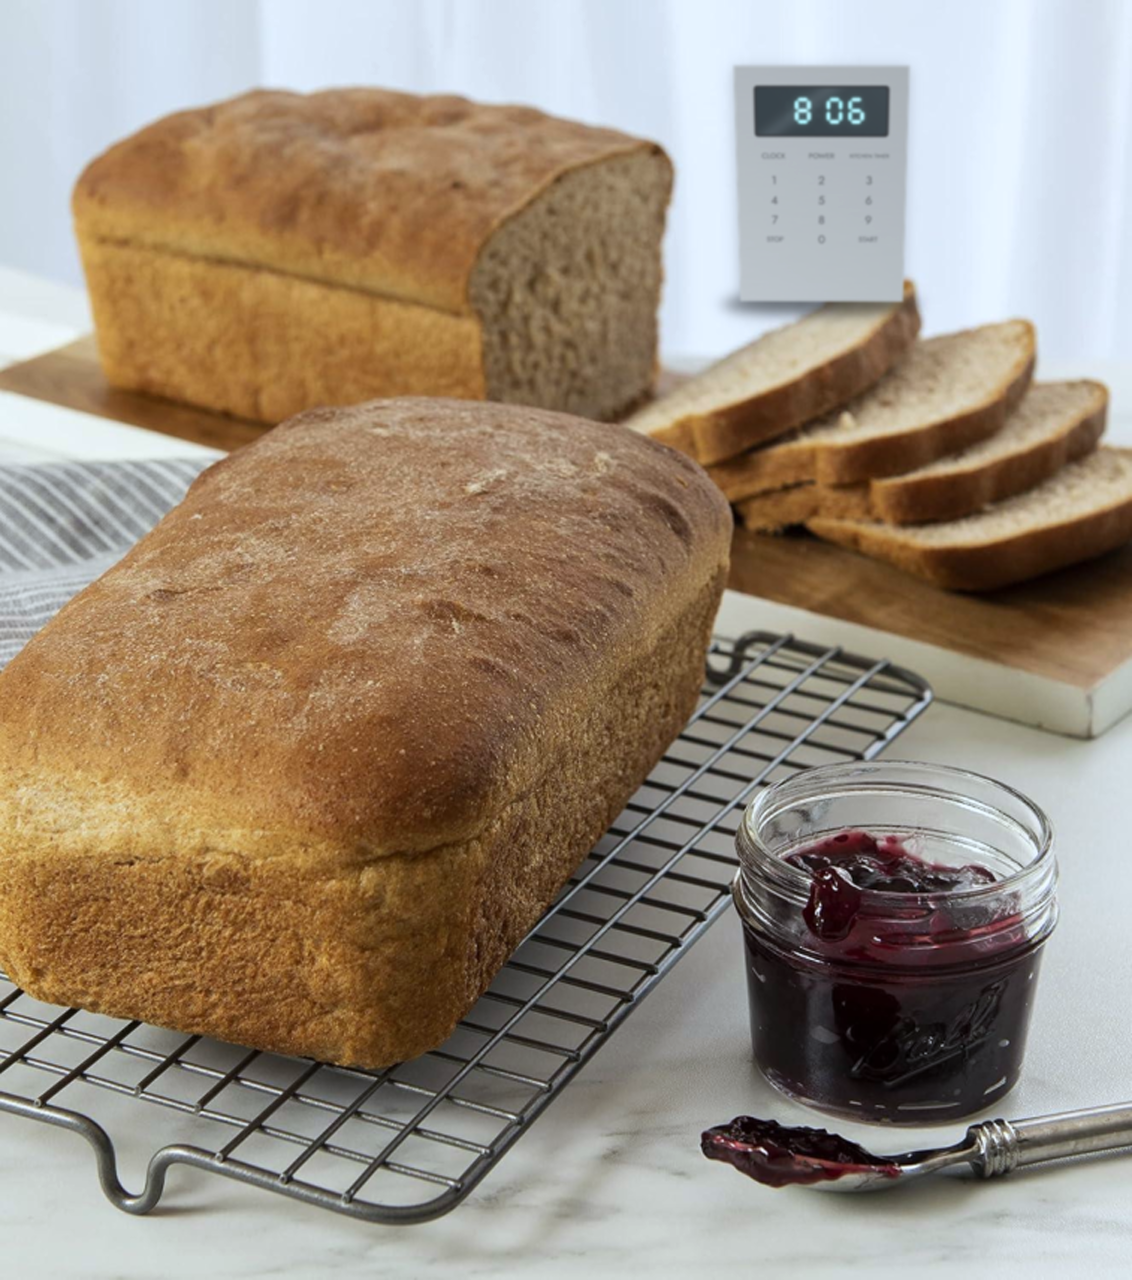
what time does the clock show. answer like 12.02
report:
8.06
